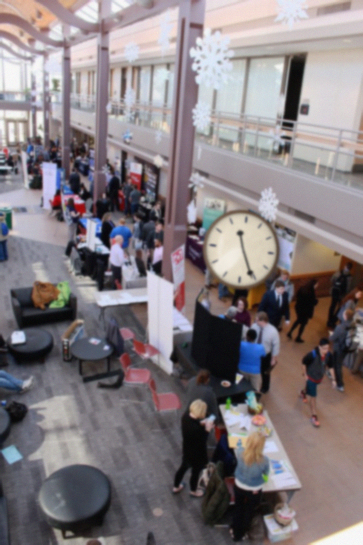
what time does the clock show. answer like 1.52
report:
11.26
